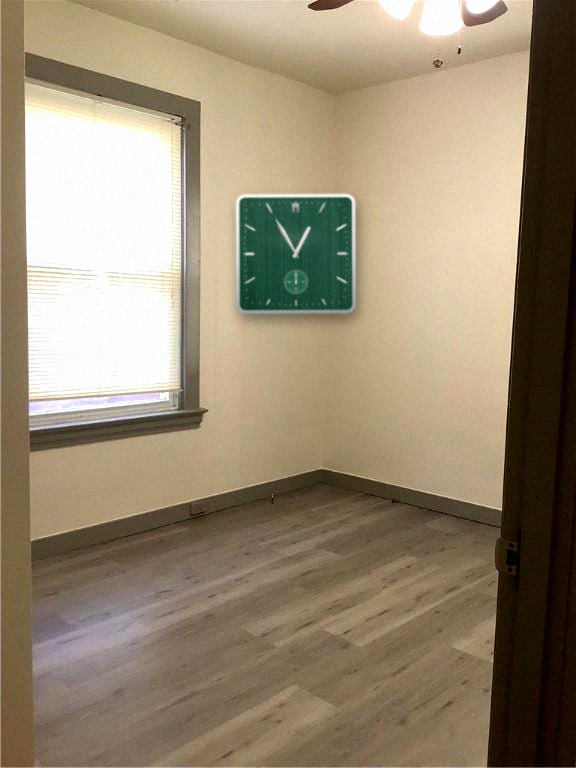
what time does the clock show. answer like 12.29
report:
12.55
